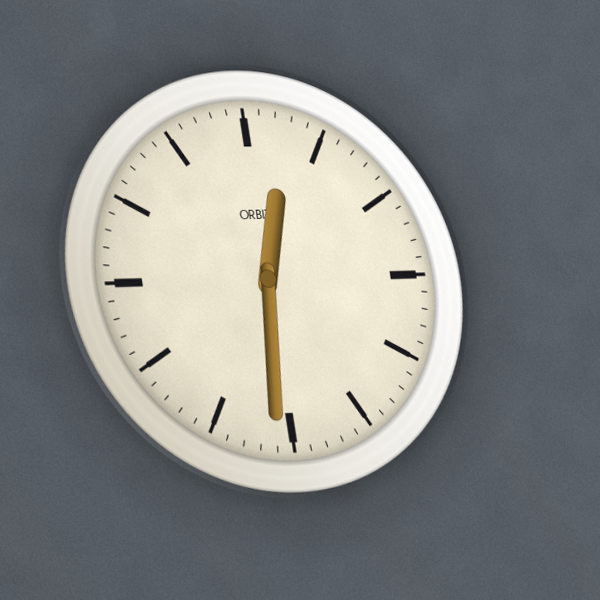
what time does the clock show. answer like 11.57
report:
12.31
